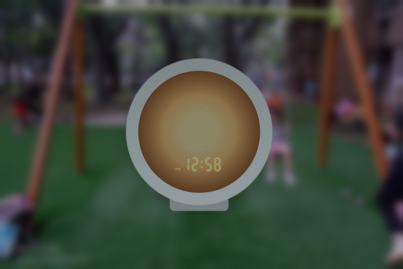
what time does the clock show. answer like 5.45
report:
12.58
